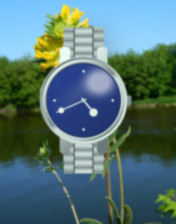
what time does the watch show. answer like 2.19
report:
4.41
